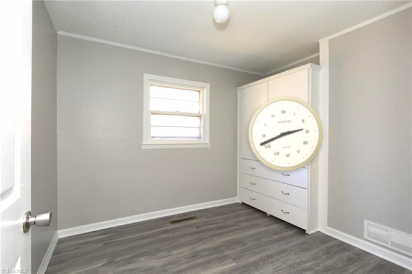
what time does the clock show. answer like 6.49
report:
2.42
